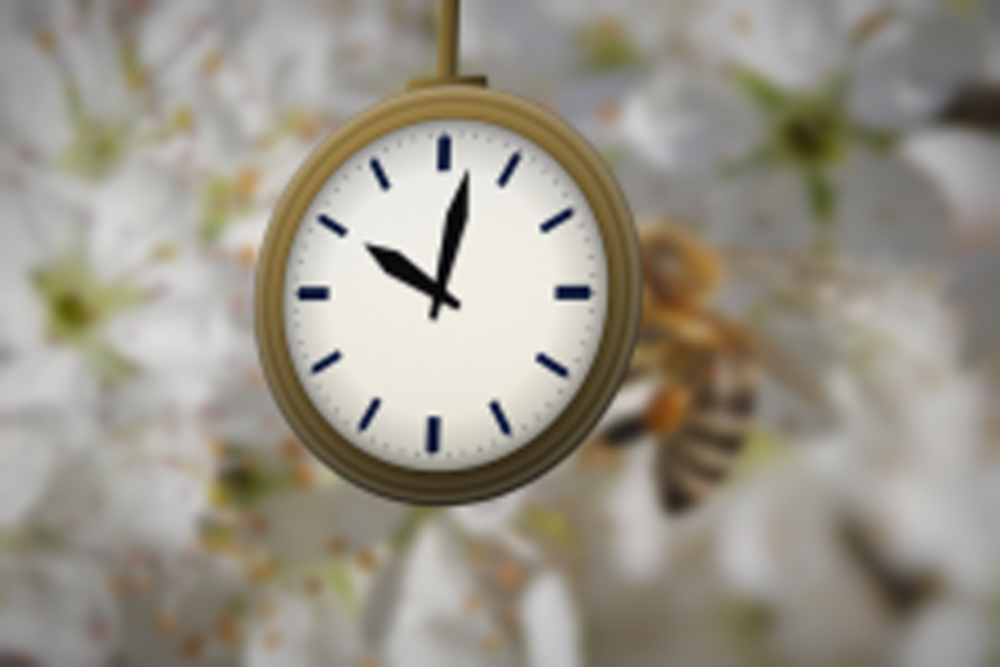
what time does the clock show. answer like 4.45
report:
10.02
